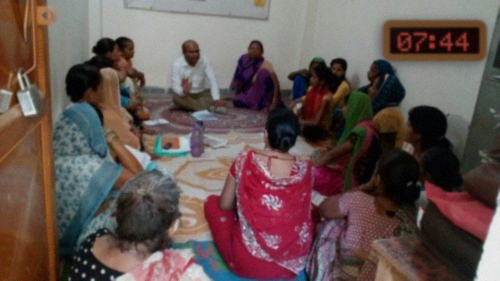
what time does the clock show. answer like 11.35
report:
7.44
